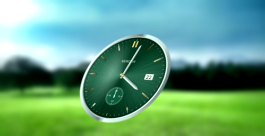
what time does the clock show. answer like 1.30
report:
4.02
